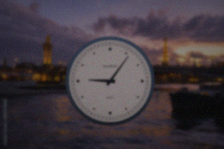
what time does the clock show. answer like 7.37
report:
9.06
